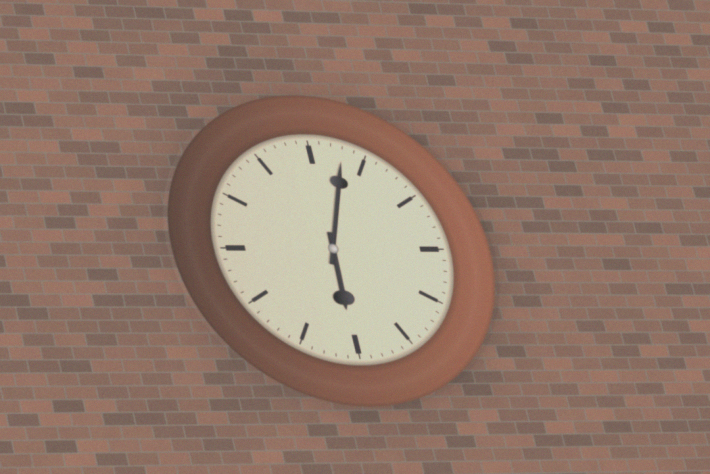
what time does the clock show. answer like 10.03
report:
6.03
